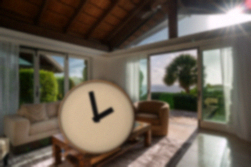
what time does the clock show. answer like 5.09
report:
1.58
